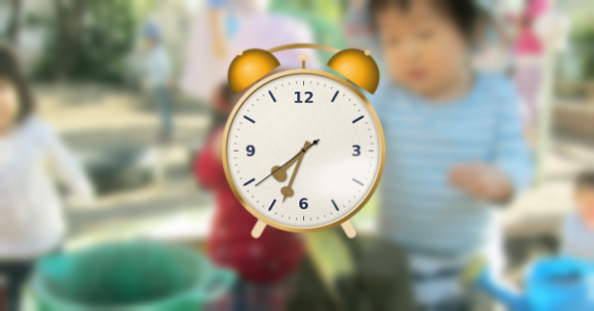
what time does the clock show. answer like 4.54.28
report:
7.33.39
